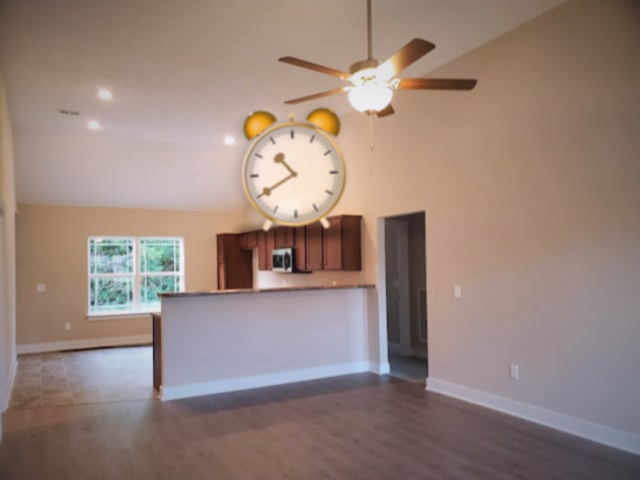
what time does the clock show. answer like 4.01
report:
10.40
